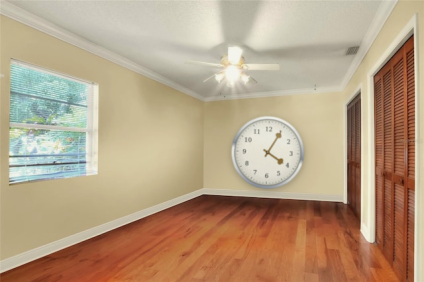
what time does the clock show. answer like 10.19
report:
4.05
